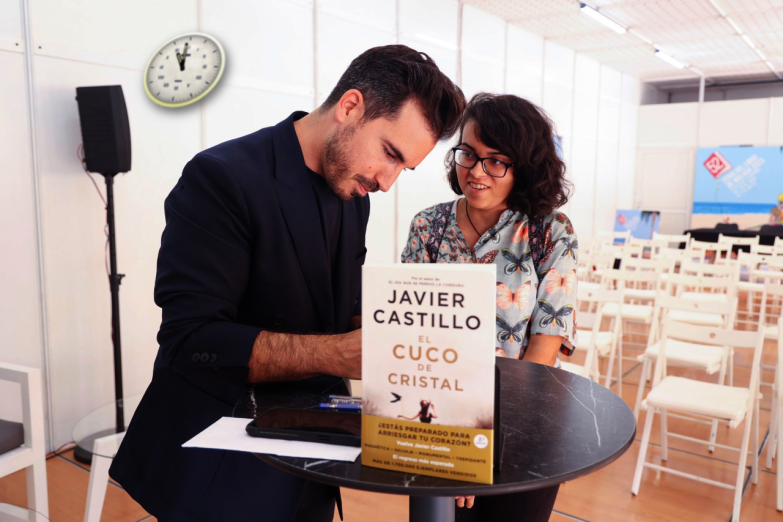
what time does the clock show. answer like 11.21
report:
10.59
